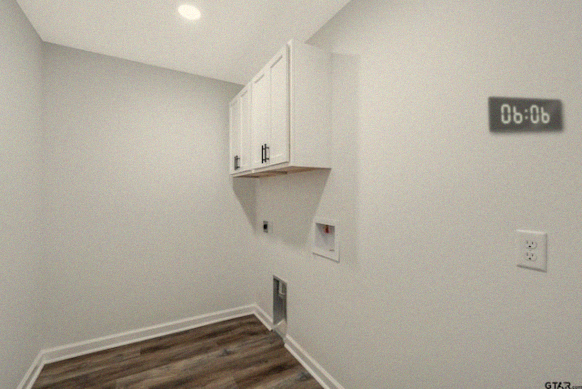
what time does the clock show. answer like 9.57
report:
6.06
